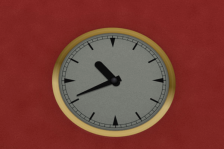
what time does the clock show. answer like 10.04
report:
10.41
